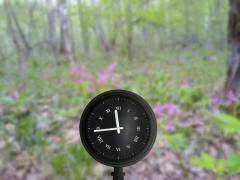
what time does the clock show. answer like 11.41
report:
11.44
